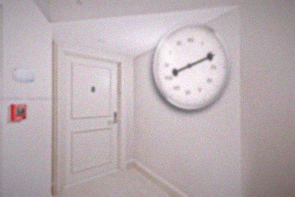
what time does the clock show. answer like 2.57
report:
8.11
